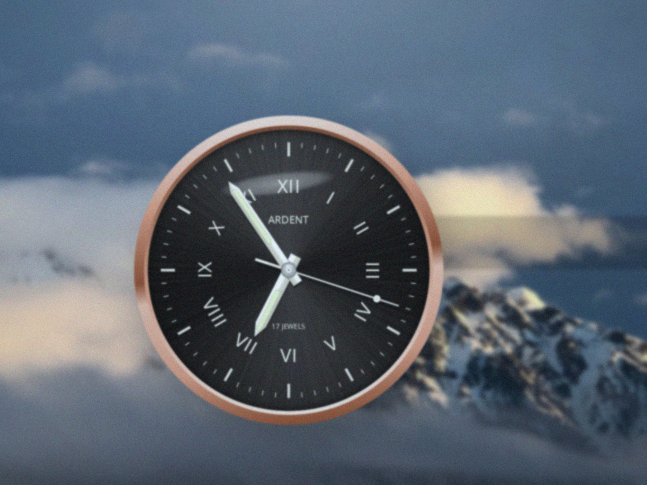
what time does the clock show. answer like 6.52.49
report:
6.54.18
